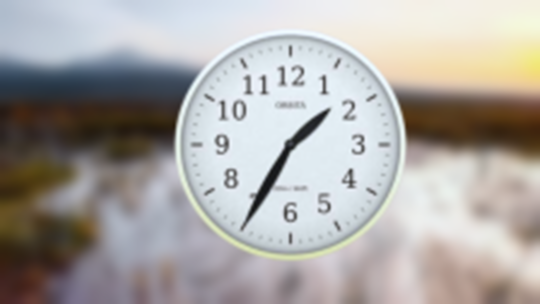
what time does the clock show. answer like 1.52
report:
1.35
